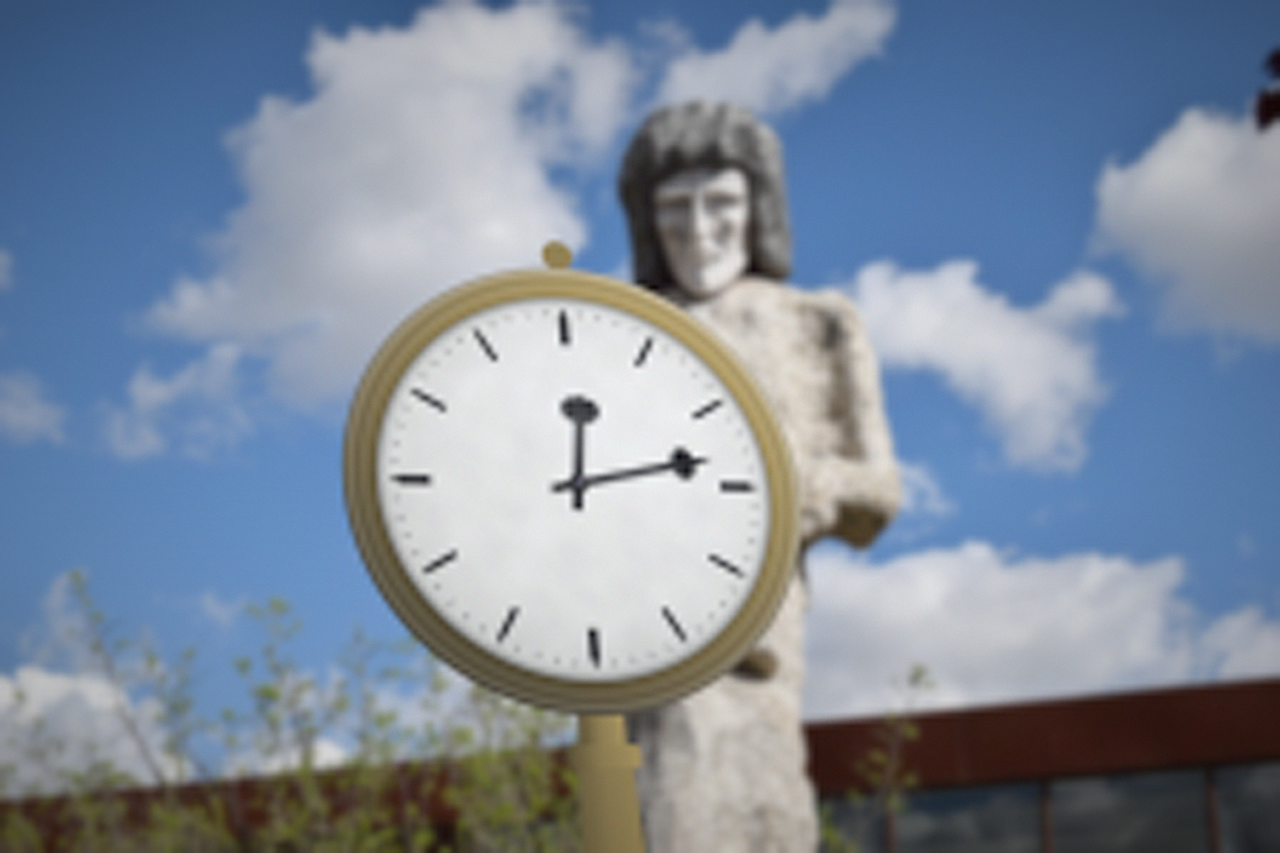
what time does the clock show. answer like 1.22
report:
12.13
